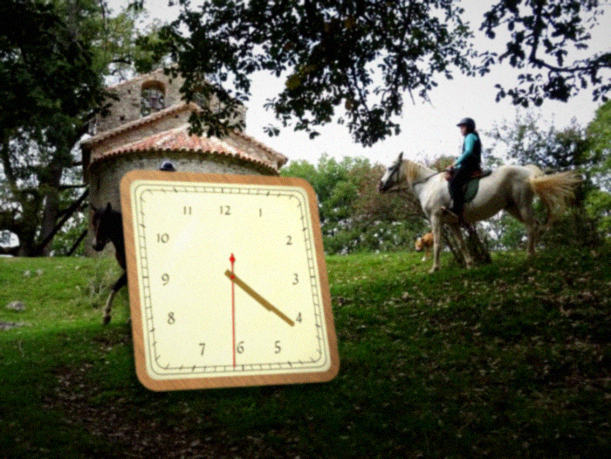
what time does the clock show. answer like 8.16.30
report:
4.21.31
